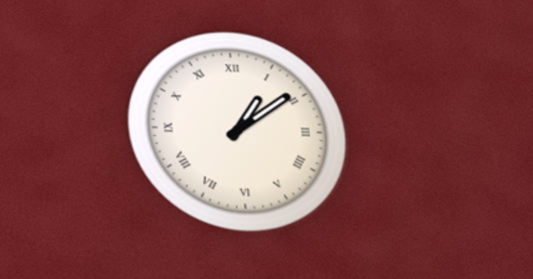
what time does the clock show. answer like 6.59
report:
1.09
